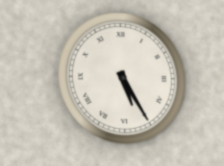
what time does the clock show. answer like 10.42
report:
5.25
